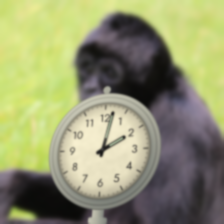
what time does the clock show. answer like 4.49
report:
2.02
